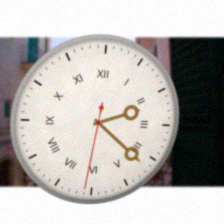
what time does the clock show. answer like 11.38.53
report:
2.21.31
